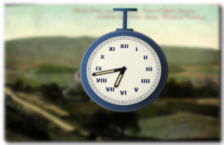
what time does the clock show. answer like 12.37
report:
6.43
